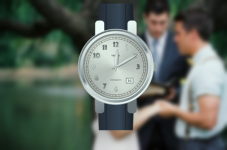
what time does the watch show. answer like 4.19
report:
12.10
